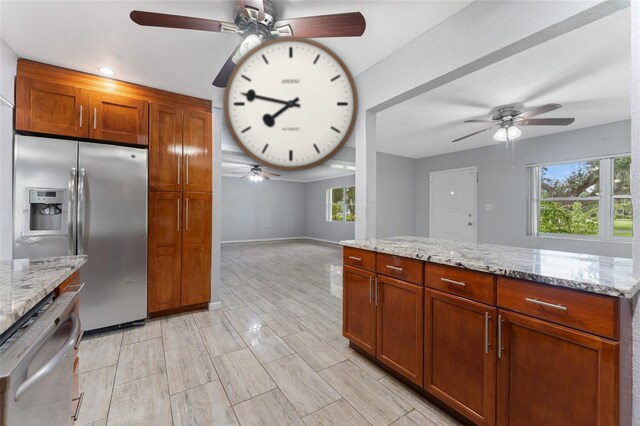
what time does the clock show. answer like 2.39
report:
7.47
